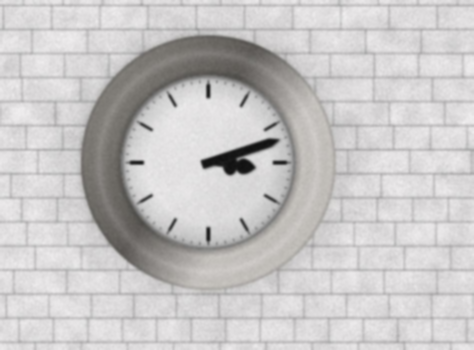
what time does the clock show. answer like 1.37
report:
3.12
